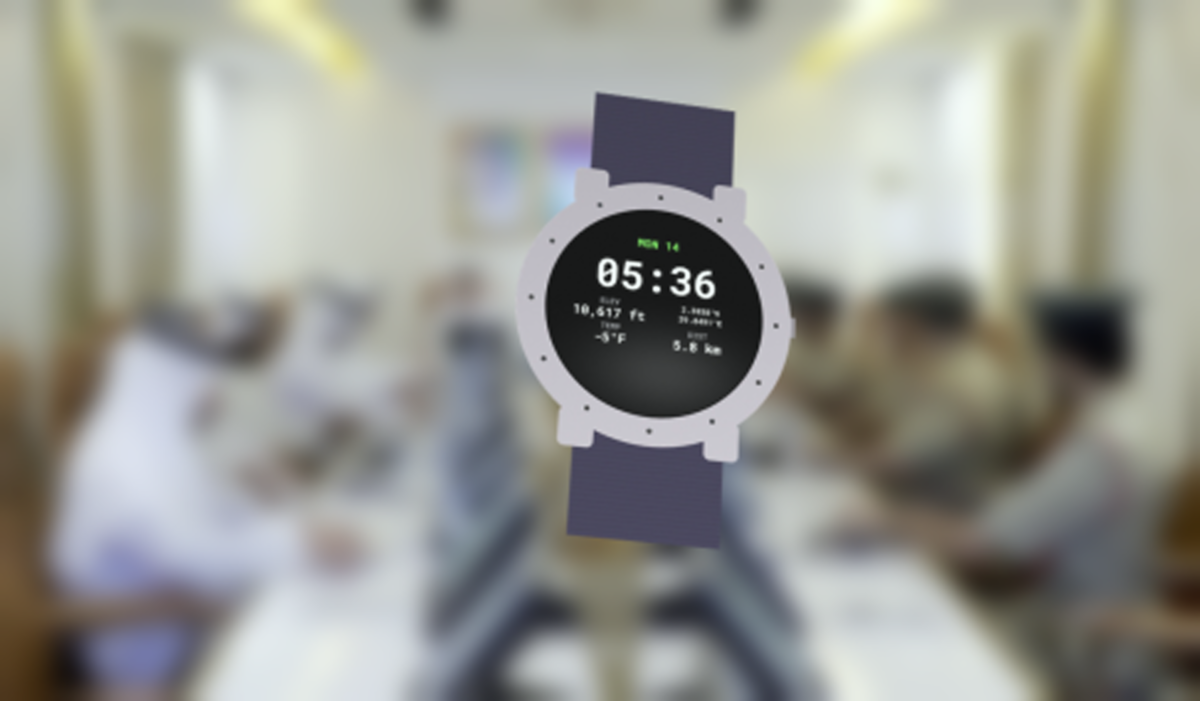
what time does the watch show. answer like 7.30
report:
5.36
